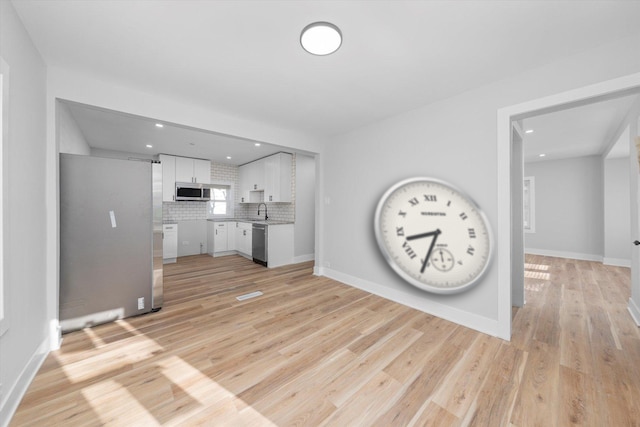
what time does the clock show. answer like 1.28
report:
8.35
